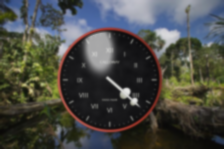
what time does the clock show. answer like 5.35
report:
4.22
